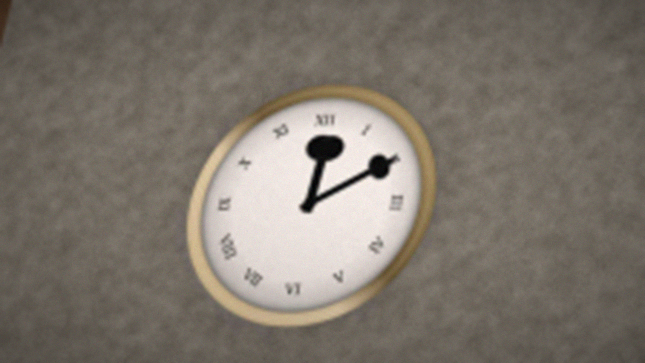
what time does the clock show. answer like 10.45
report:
12.10
